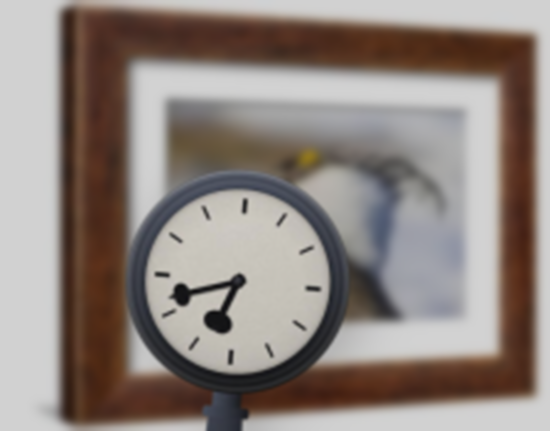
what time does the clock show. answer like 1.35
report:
6.42
